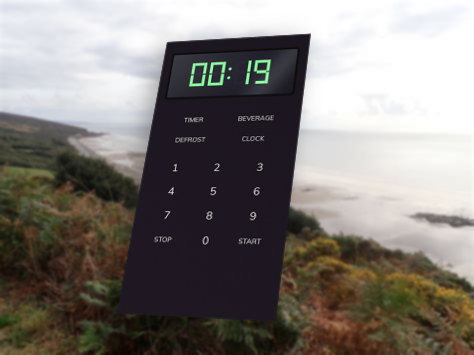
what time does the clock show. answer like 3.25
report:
0.19
